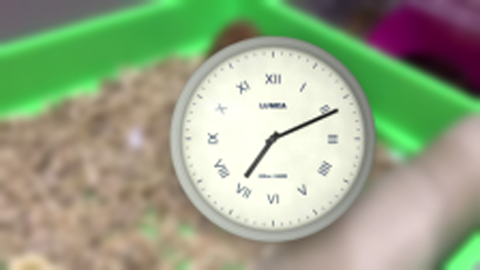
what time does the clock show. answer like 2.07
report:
7.11
